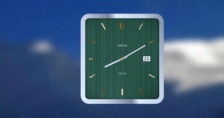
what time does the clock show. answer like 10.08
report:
8.10
